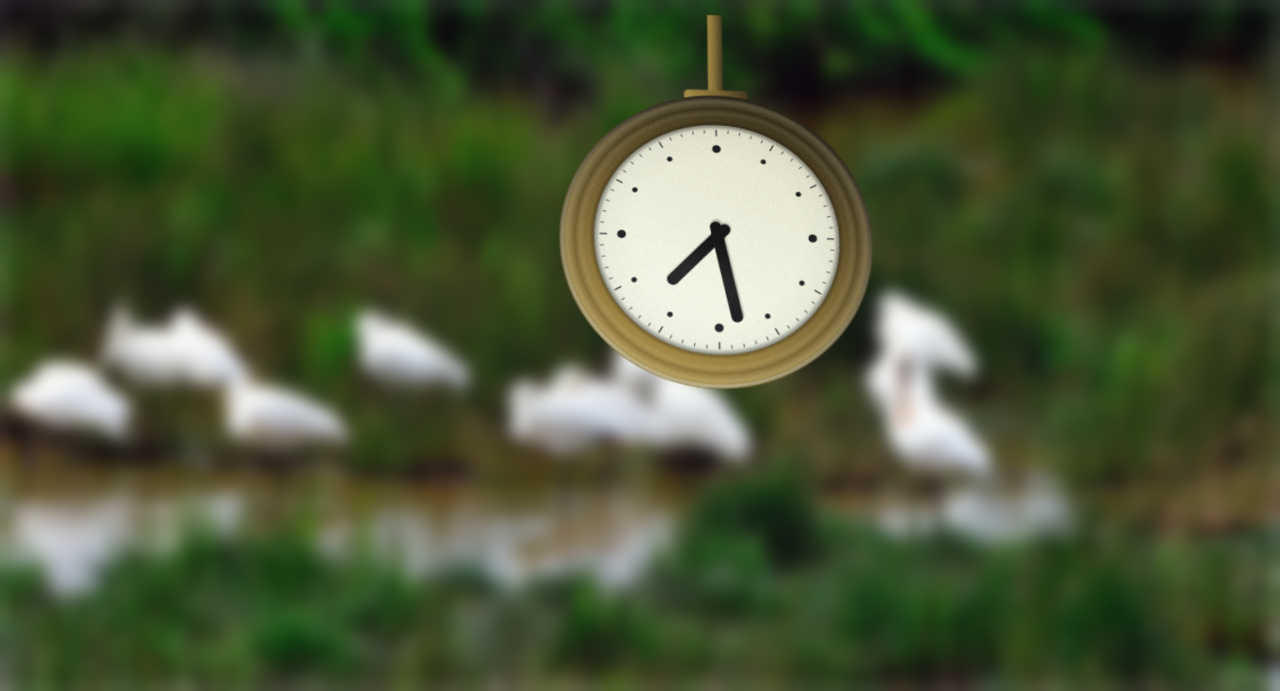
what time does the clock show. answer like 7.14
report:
7.28
